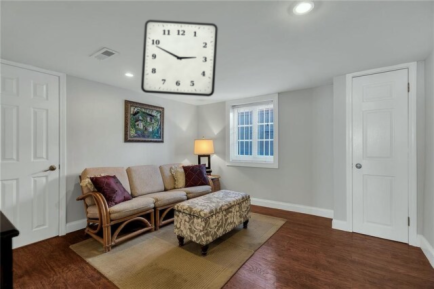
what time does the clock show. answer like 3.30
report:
2.49
